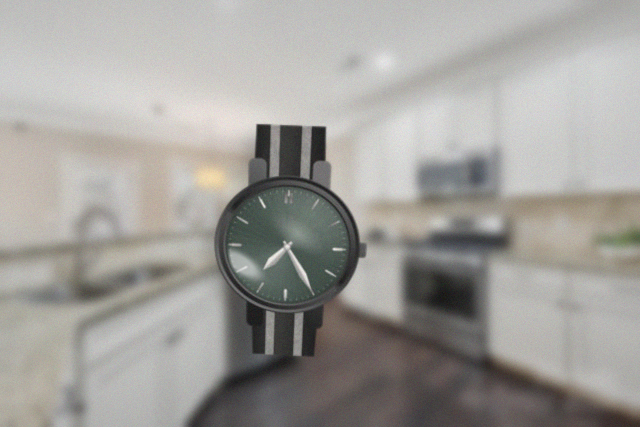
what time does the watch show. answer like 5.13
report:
7.25
